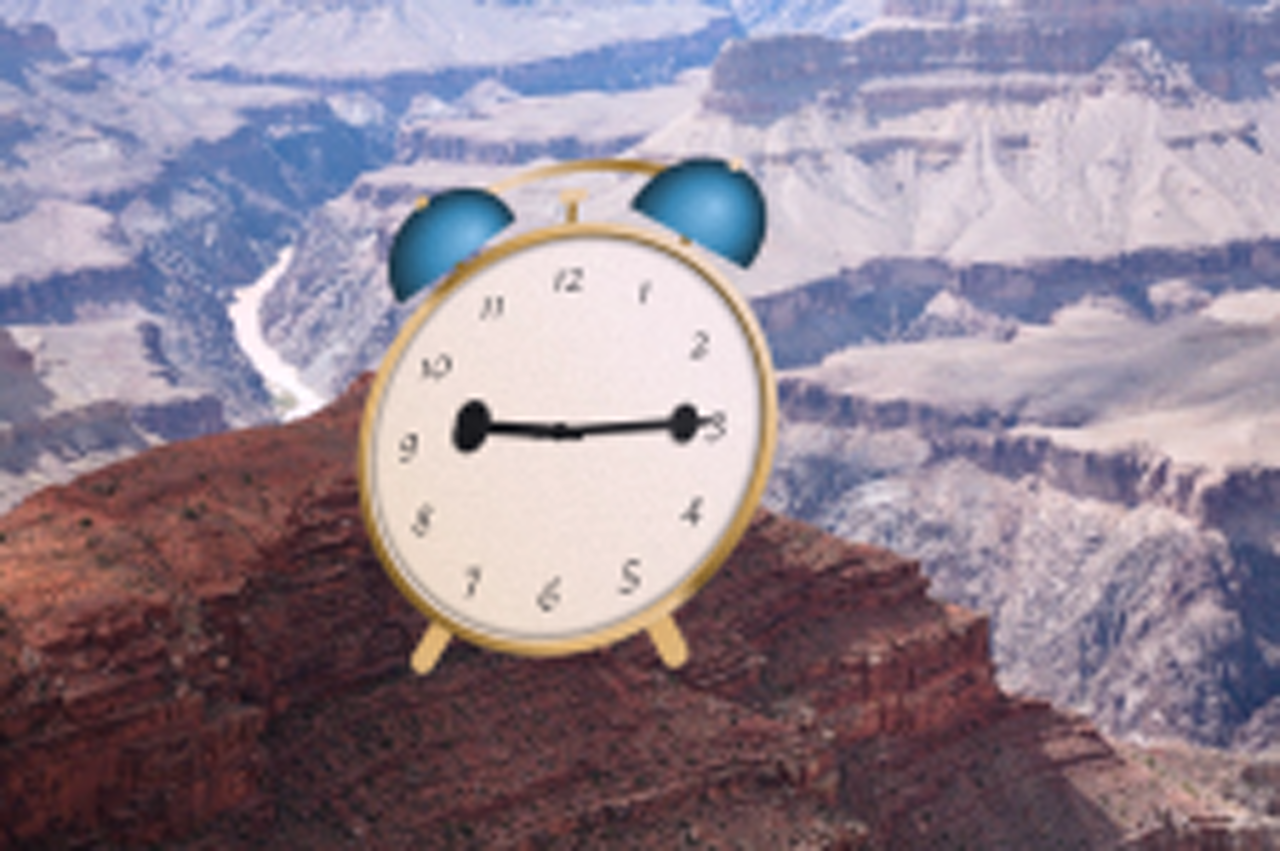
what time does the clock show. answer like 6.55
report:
9.15
